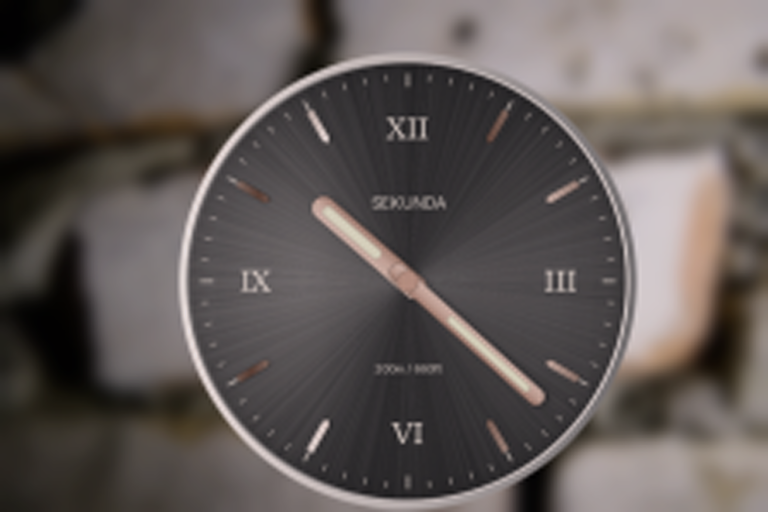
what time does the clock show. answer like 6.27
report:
10.22
